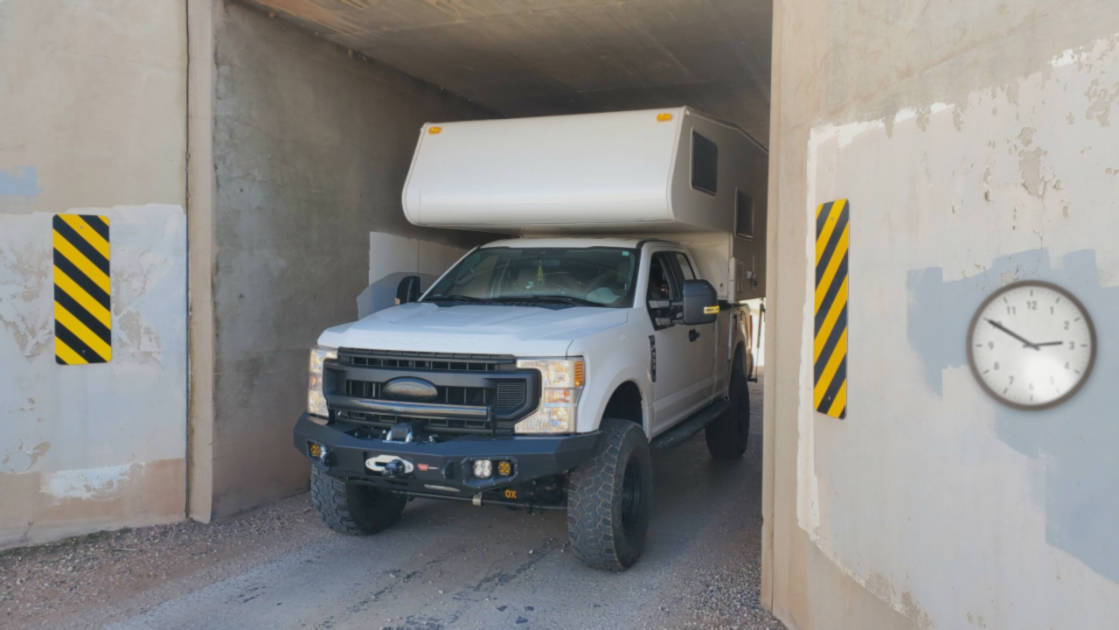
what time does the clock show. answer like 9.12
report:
2.50
